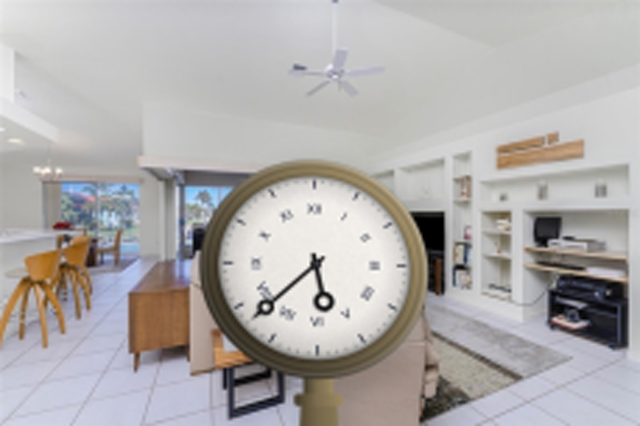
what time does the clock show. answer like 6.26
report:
5.38
